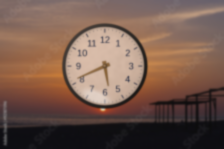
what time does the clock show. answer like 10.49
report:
5.41
